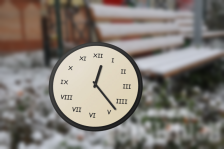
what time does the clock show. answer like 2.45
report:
12.23
